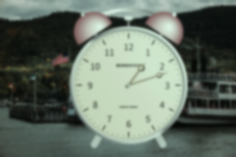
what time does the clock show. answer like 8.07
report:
1.12
